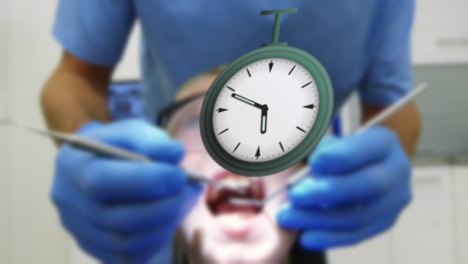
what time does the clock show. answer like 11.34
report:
5.49
